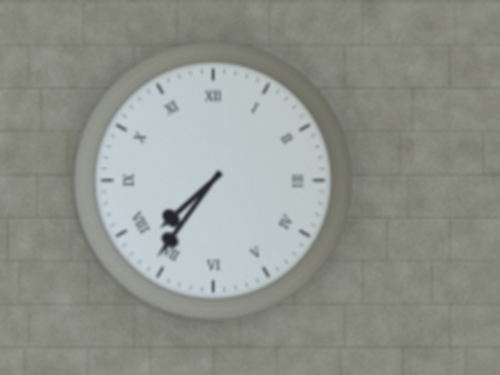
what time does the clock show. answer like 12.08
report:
7.36
